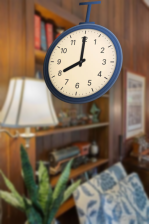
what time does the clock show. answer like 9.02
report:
8.00
